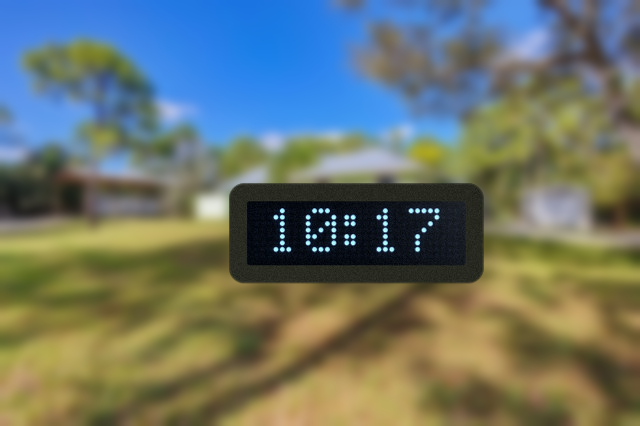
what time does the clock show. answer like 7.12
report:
10.17
